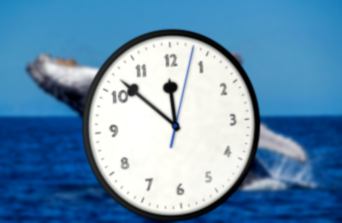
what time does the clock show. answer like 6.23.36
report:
11.52.03
